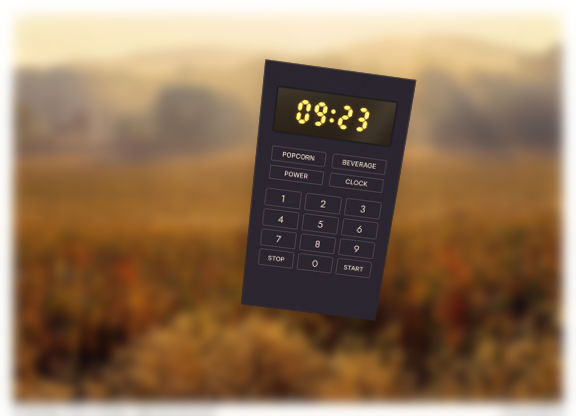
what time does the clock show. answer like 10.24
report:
9.23
